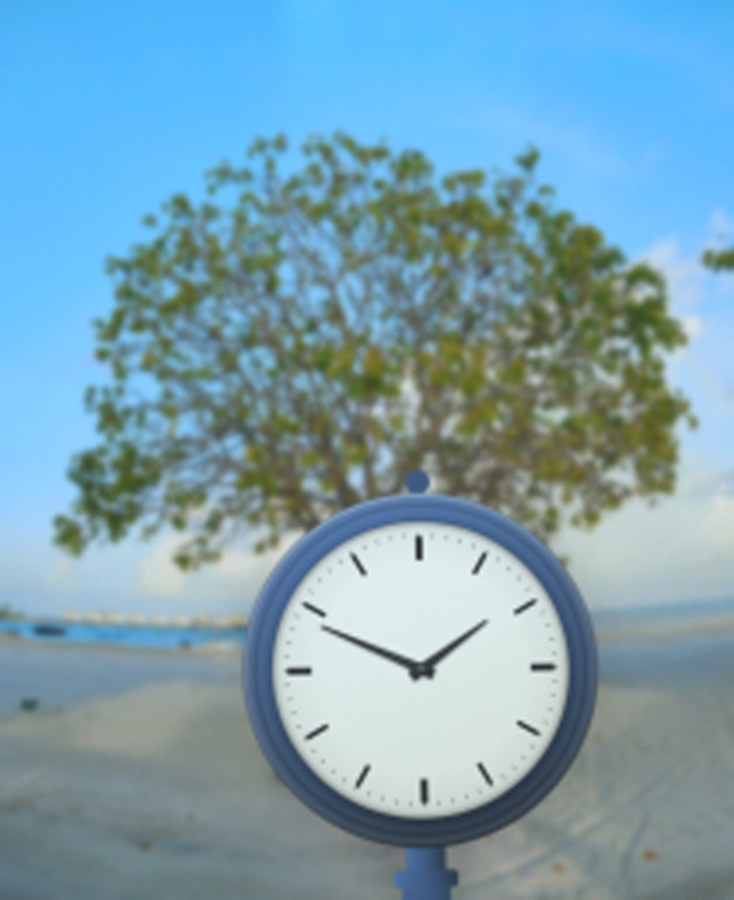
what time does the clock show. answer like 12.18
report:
1.49
